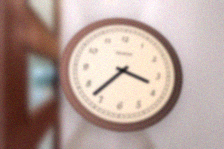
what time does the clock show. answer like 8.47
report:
3.37
